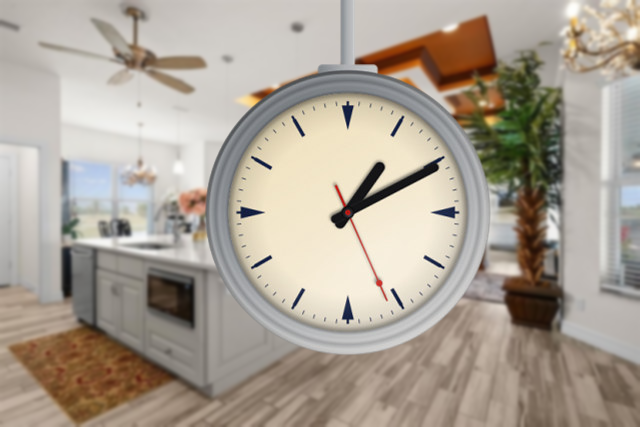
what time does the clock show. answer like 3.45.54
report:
1.10.26
